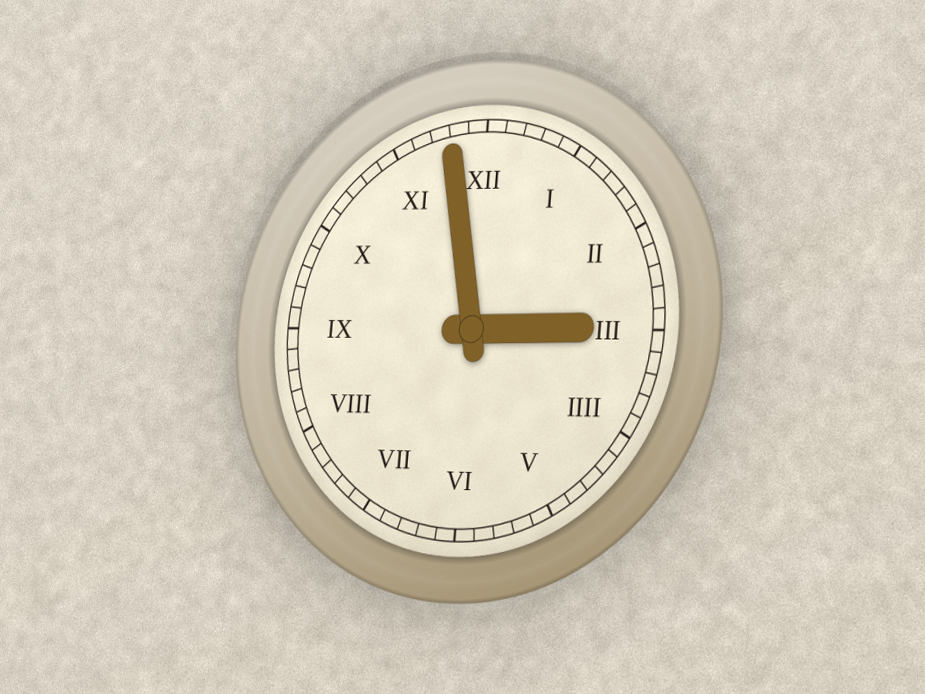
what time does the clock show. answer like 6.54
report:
2.58
